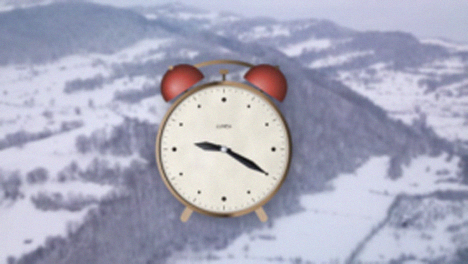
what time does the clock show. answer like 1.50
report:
9.20
